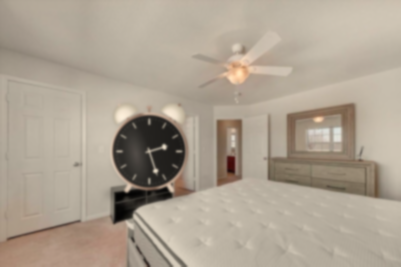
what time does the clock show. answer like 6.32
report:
2.27
